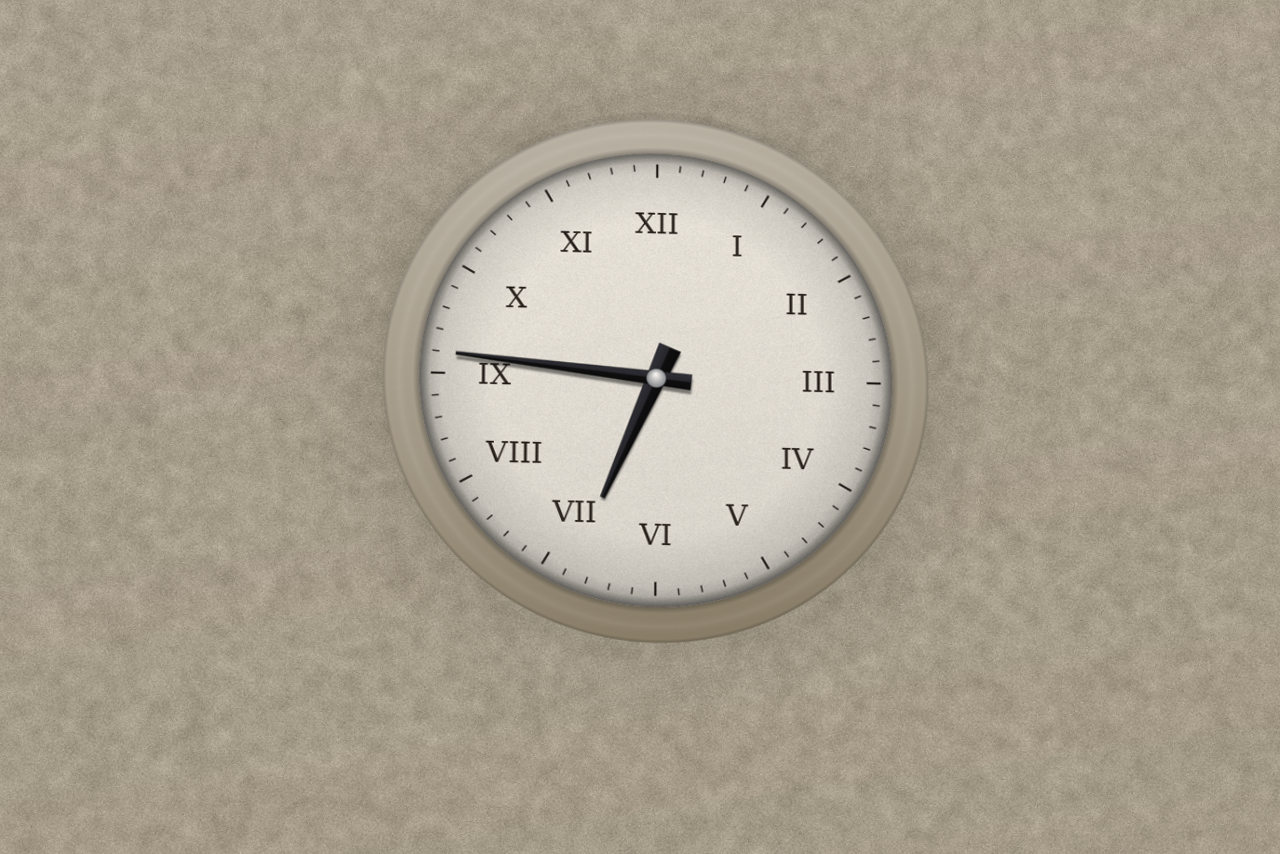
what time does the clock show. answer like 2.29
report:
6.46
